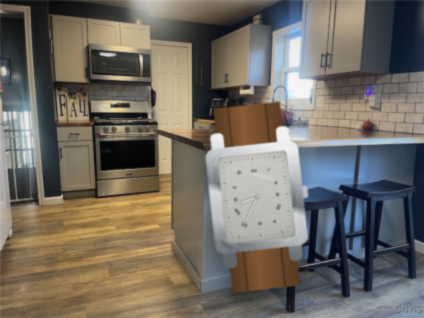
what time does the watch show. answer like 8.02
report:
8.35
